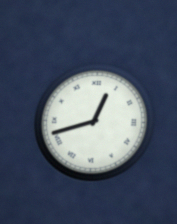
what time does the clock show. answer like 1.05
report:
12.42
